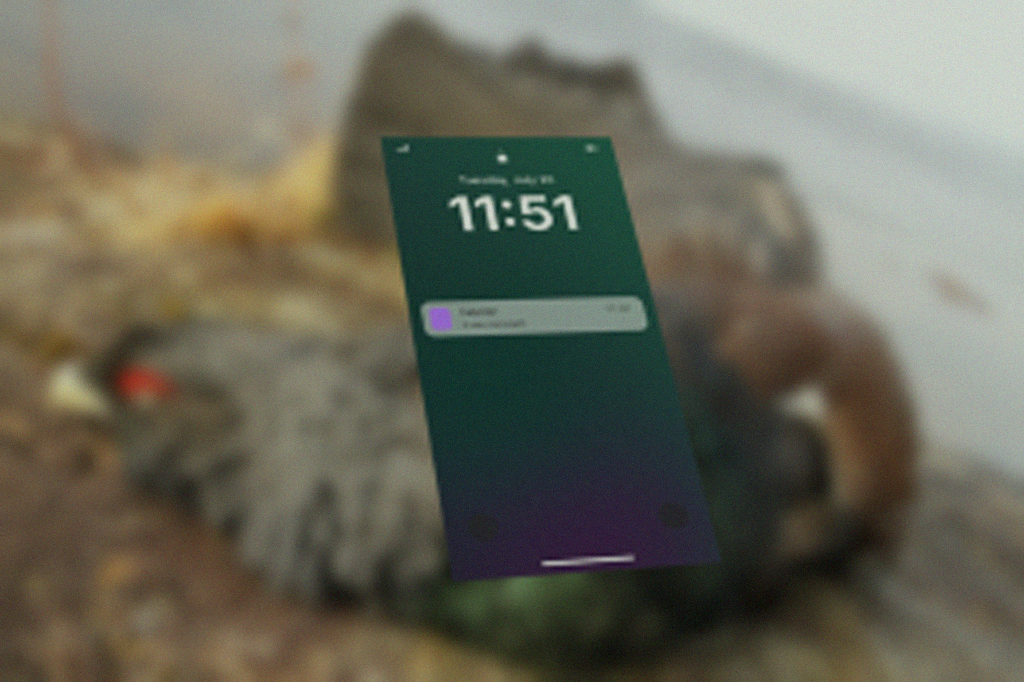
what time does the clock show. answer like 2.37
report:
11.51
